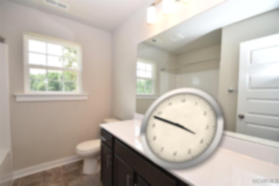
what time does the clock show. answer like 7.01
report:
3.48
